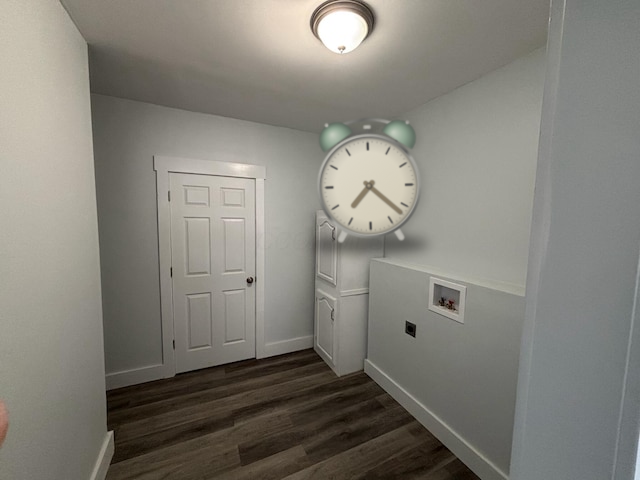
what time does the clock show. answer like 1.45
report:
7.22
